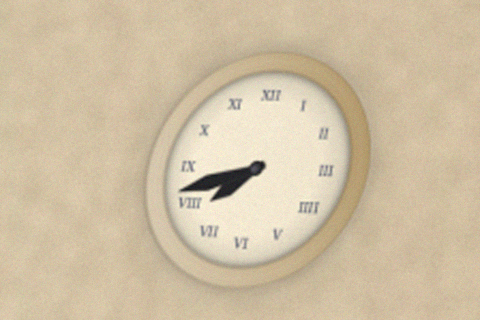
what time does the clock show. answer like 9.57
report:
7.42
